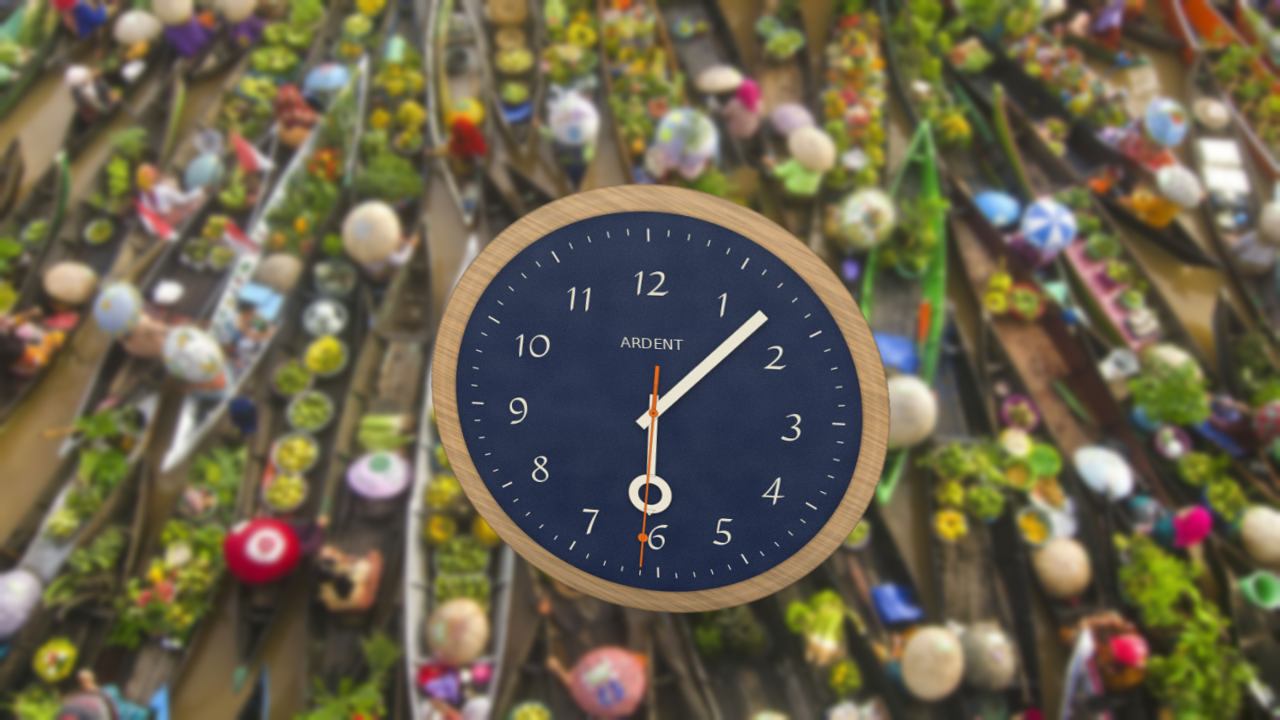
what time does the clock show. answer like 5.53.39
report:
6.07.31
